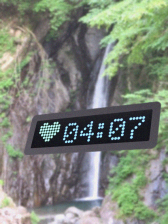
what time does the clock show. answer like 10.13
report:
4.07
